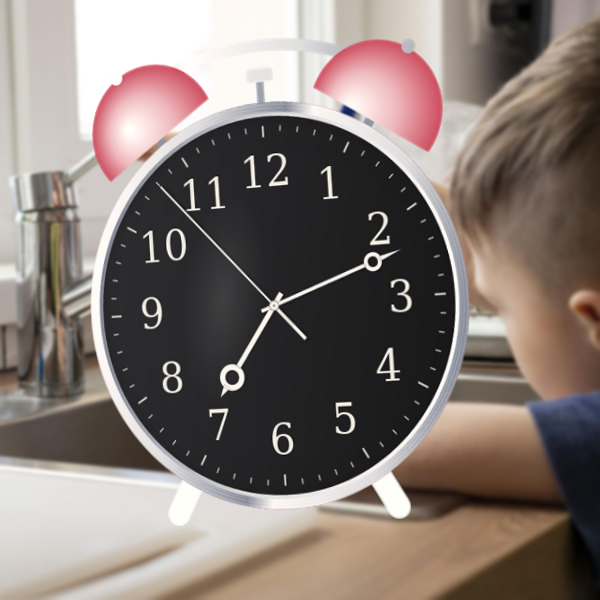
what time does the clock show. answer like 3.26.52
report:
7.11.53
